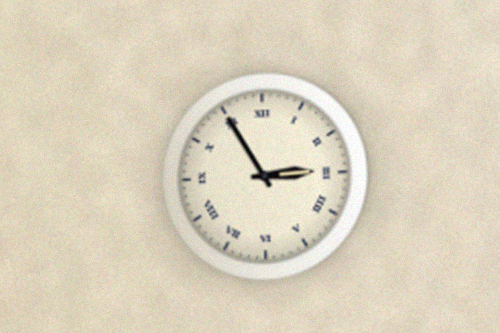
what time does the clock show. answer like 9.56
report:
2.55
